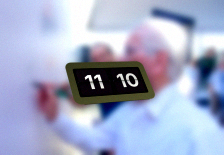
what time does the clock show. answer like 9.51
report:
11.10
